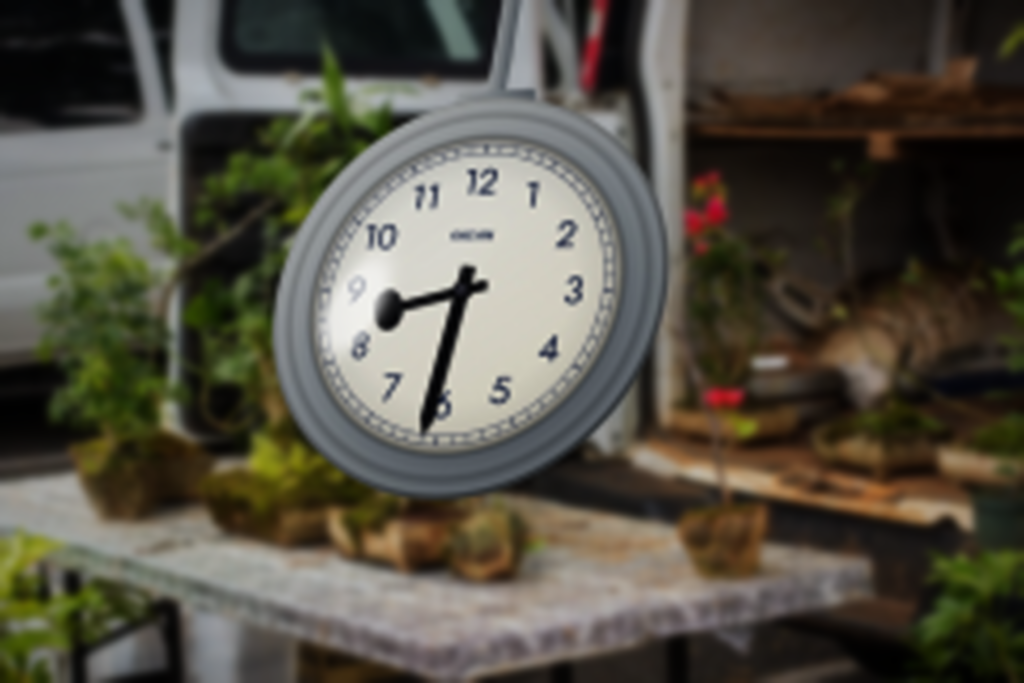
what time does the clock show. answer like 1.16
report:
8.31
